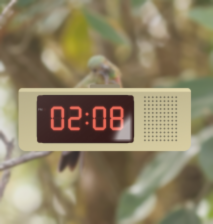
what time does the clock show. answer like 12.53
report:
2.08
